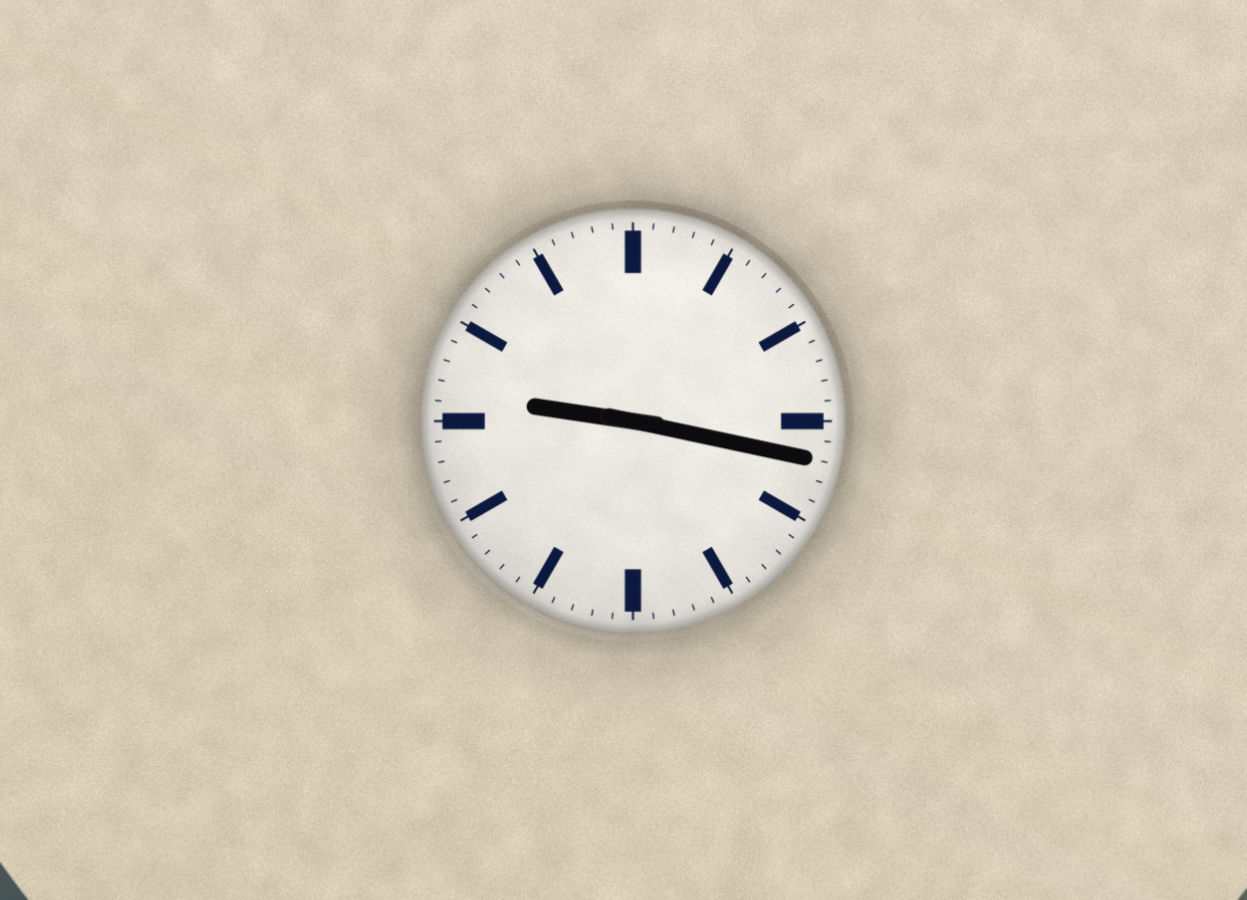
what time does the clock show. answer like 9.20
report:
9.17
